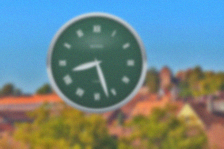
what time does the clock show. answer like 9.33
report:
8.27
